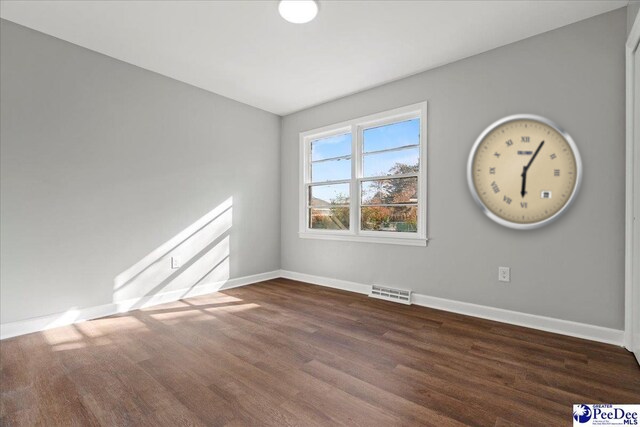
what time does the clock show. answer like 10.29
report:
6.05
